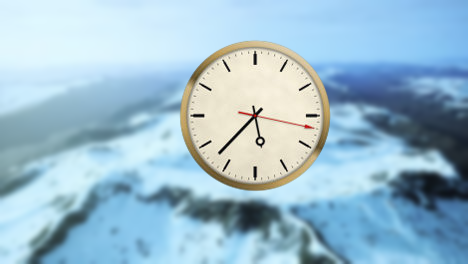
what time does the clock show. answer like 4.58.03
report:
5.37.17
